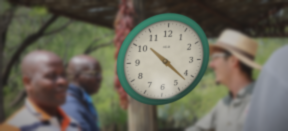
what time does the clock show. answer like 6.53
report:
10.22
